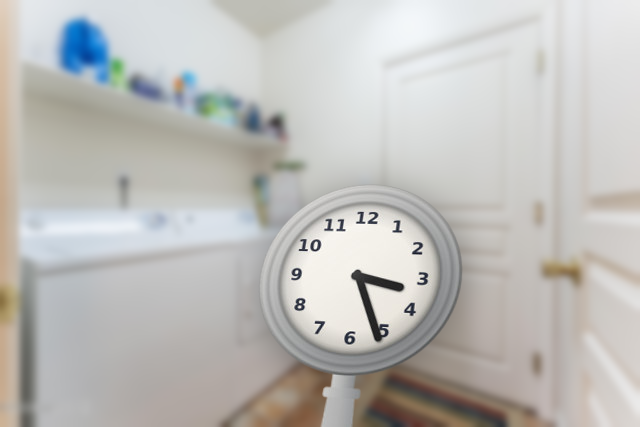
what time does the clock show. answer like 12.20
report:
3.26
